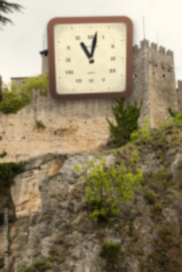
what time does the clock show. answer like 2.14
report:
11.02
